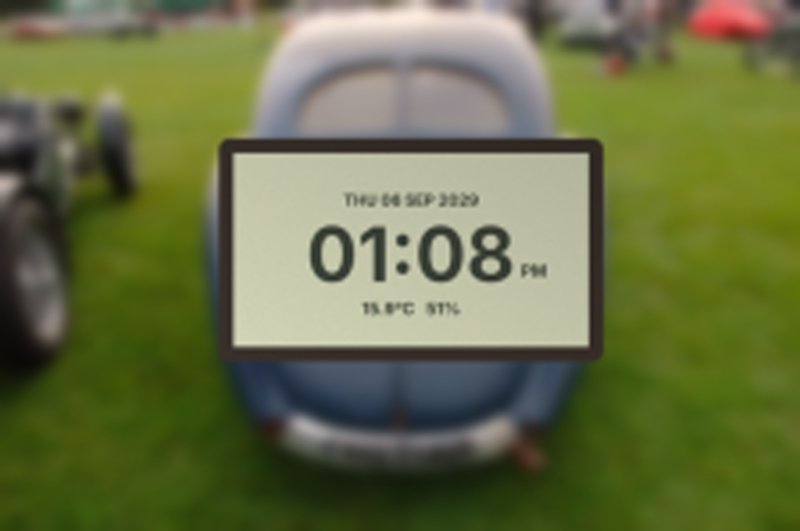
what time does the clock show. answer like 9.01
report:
1.08
